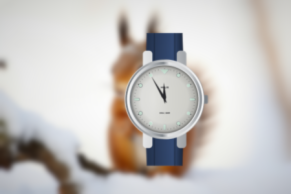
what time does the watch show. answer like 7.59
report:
11.55
